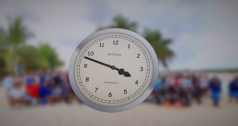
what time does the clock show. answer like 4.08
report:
3.48
